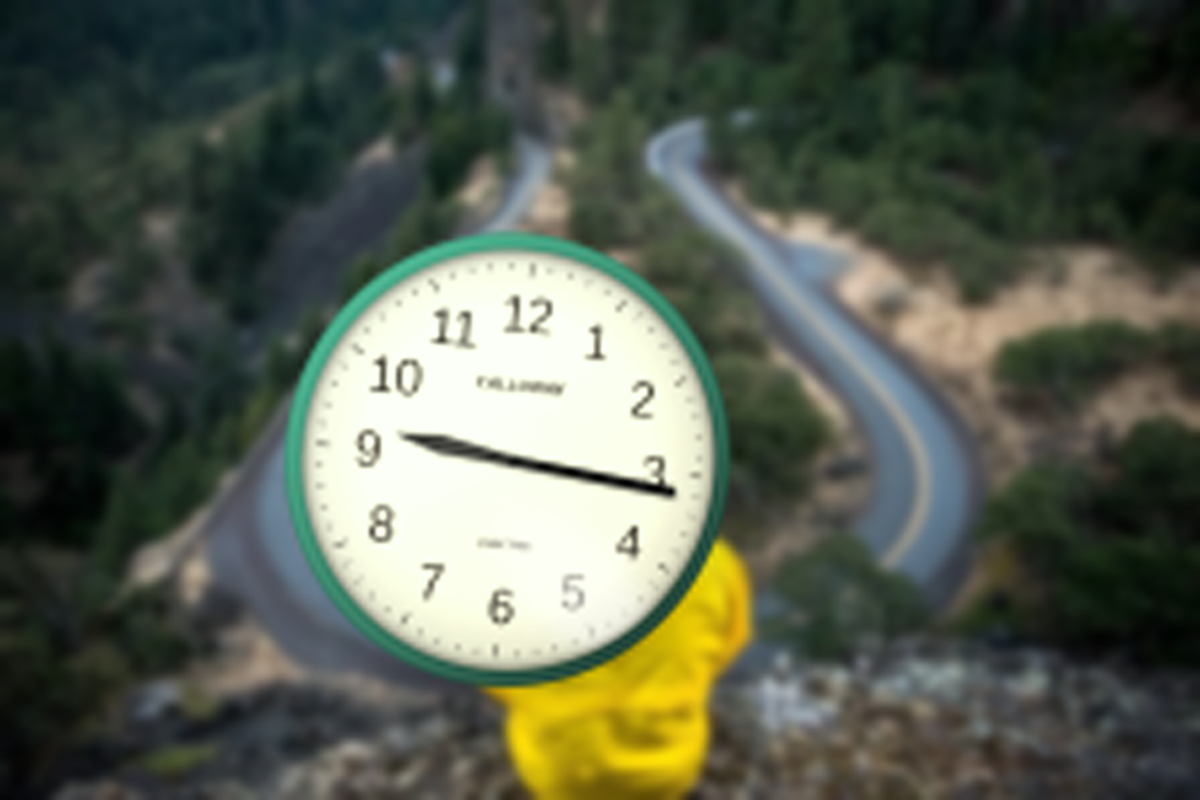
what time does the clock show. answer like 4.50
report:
9.16
